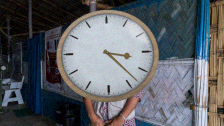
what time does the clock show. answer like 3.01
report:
3.23
